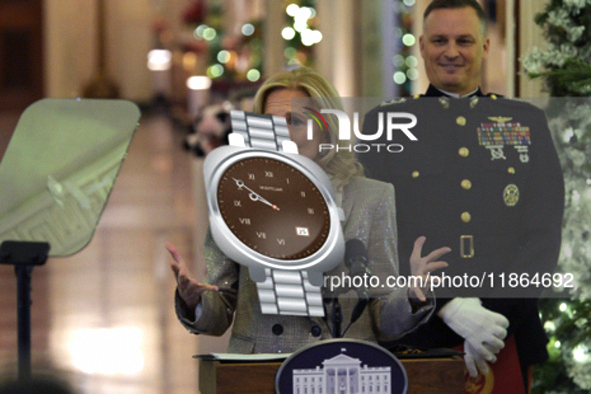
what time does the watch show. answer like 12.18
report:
9.51
